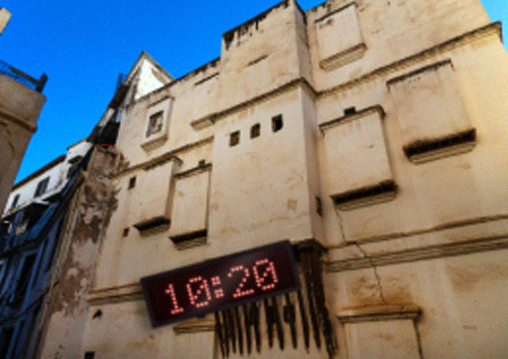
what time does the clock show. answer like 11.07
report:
10.20
